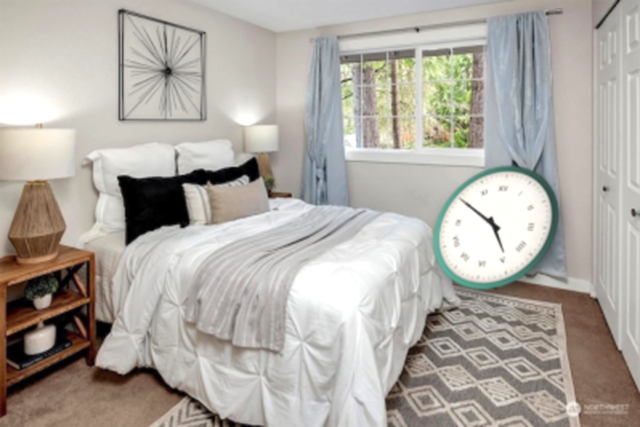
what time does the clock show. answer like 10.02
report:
4.50
